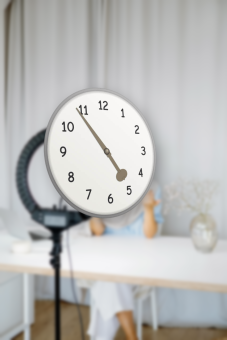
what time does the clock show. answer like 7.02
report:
4.54
